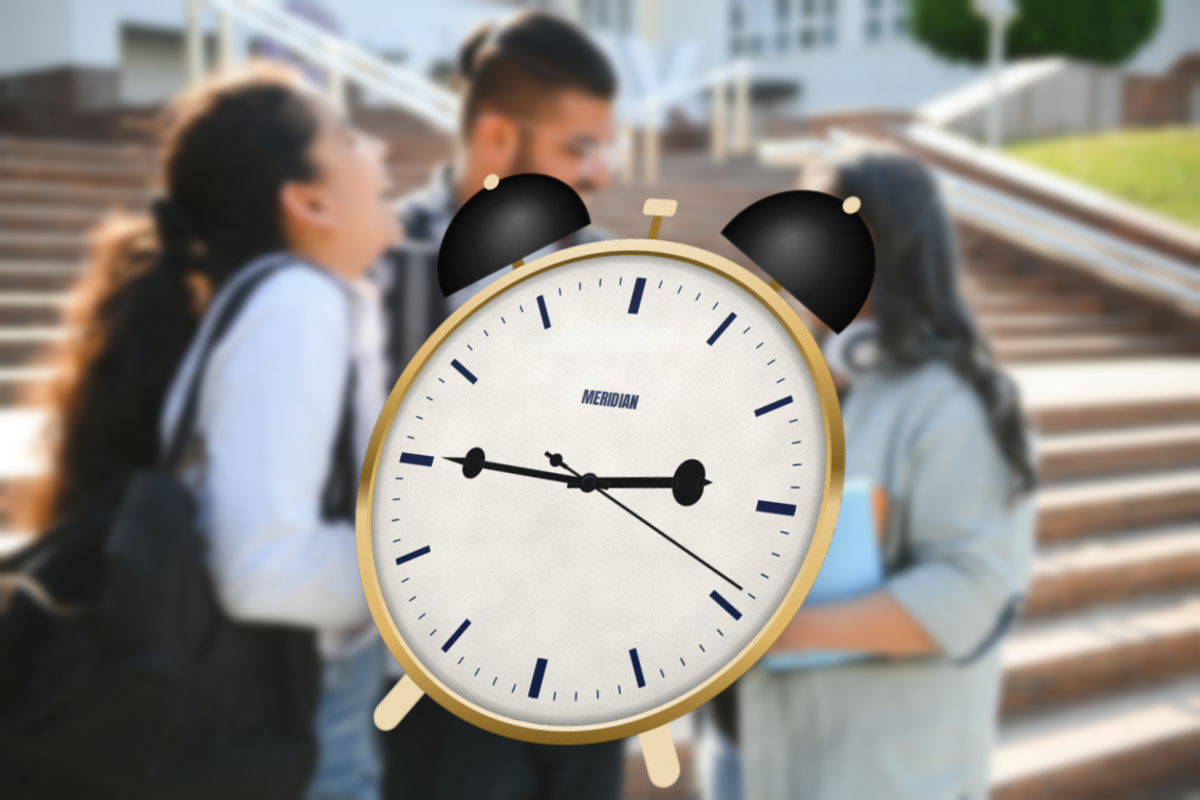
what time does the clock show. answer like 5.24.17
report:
2.45.19
